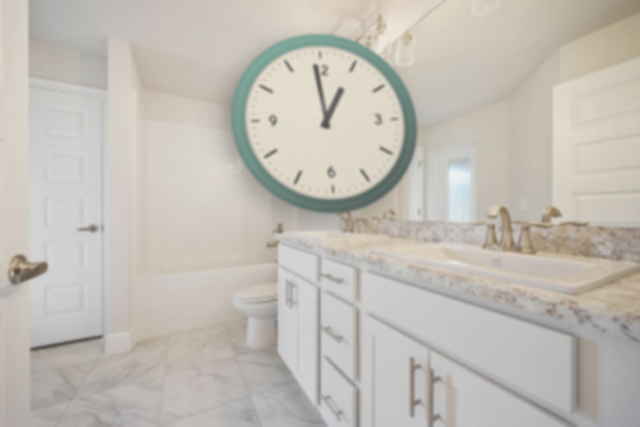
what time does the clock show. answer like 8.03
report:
12.59
